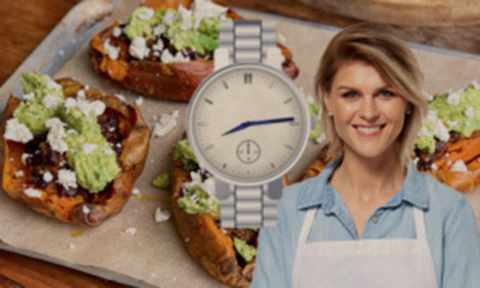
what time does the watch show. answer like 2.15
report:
8.14
